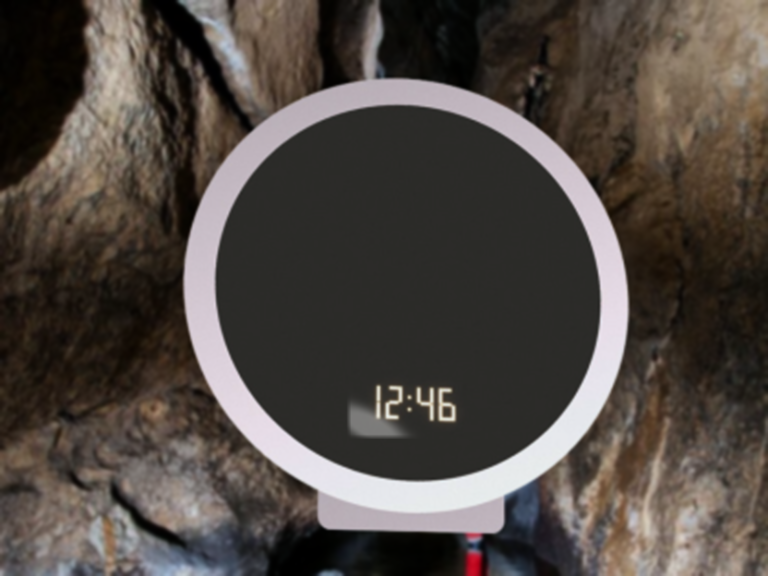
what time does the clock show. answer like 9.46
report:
12.46
